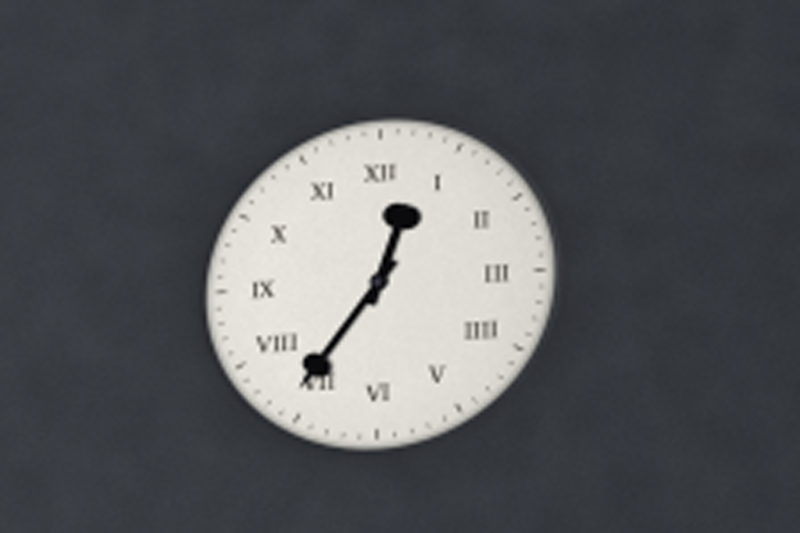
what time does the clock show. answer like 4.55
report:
12.36
